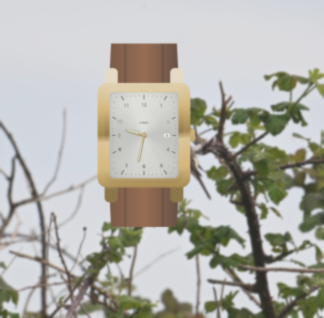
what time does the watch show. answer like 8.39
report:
9.32
